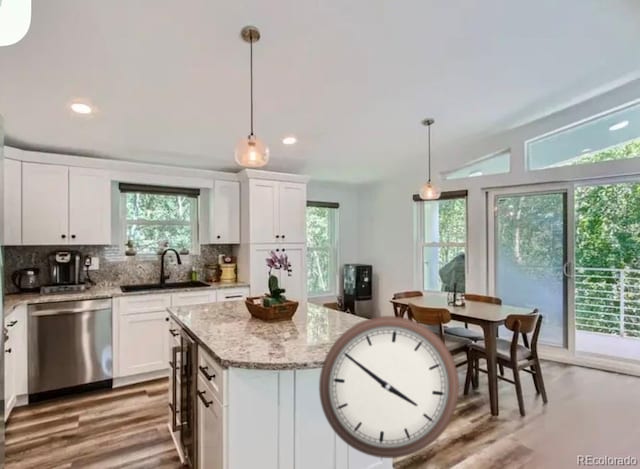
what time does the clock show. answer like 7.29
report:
3.50
